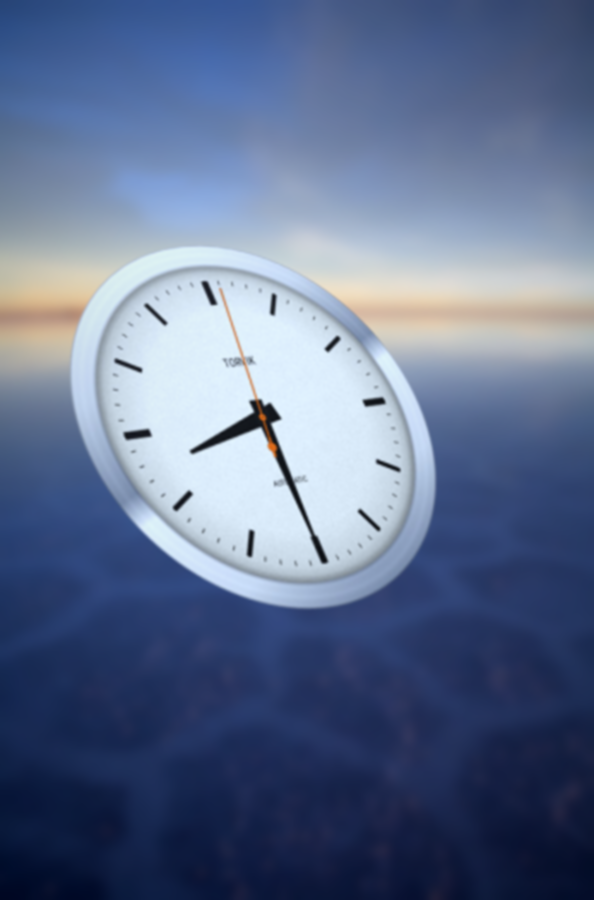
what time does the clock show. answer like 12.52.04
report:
8.30.01
